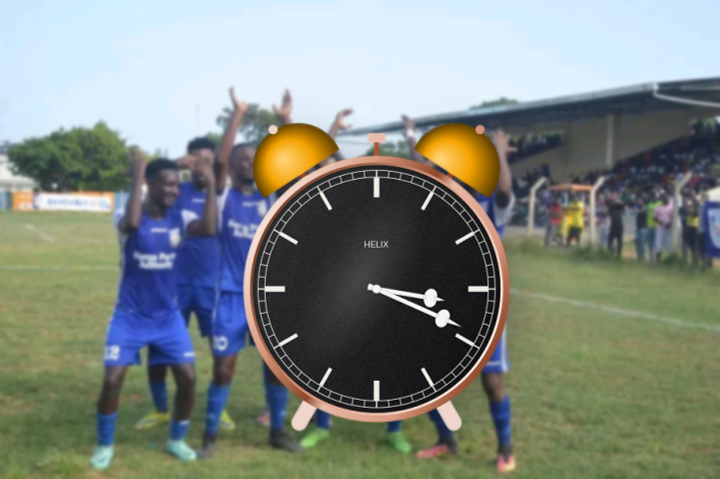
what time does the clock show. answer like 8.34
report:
3.19
